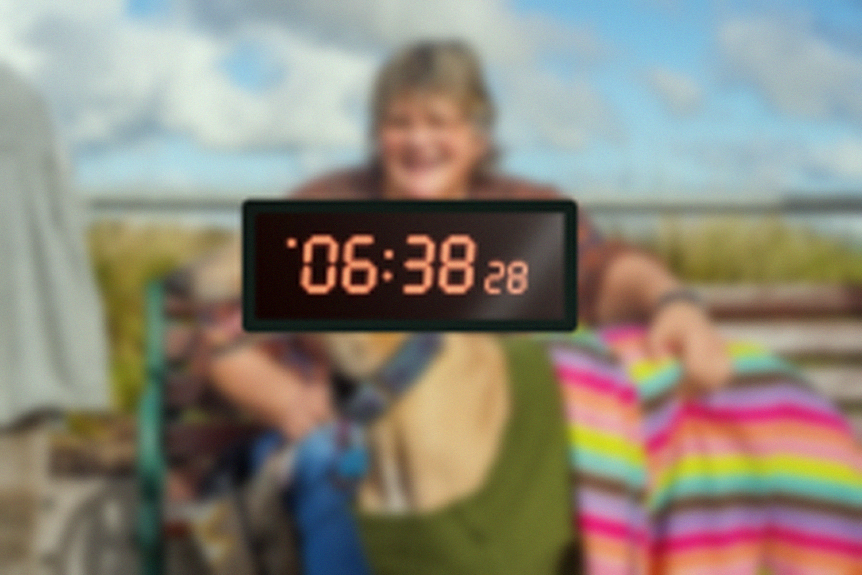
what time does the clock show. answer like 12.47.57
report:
6.38.28
